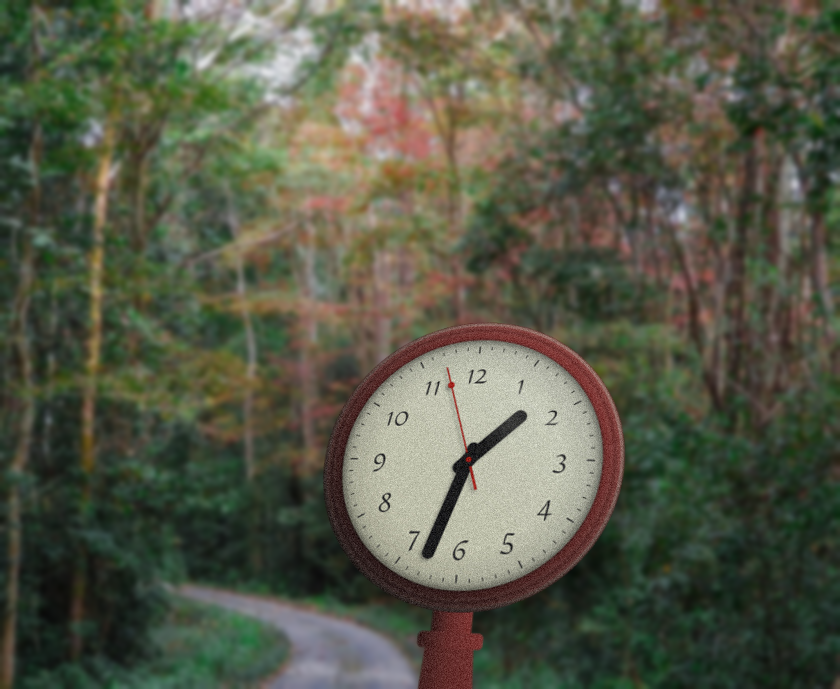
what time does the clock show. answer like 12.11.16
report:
1.32.57
